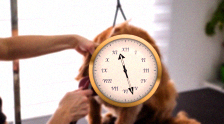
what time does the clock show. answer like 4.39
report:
11.27
